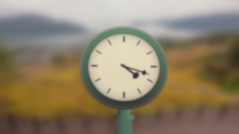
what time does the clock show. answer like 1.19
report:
4.18
